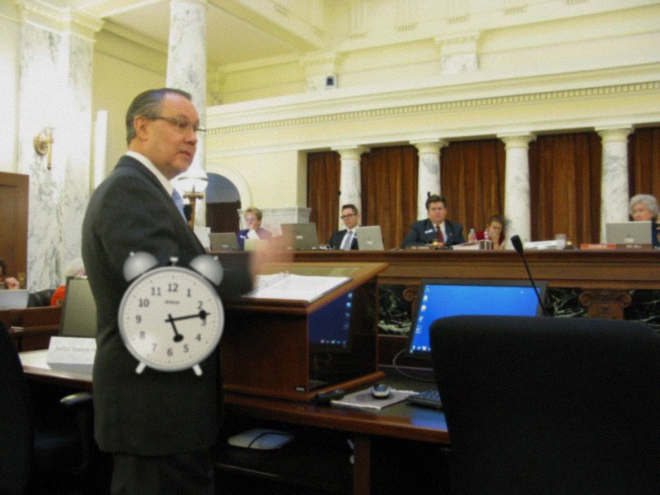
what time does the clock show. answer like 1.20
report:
5.13
